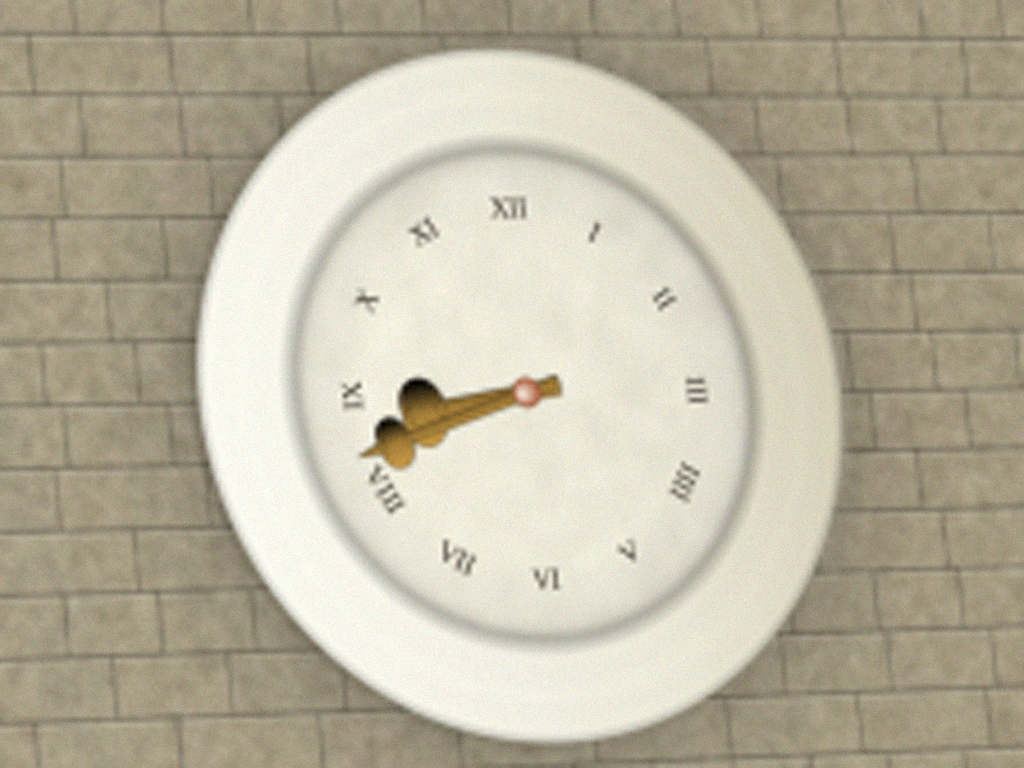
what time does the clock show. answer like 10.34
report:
8.42
